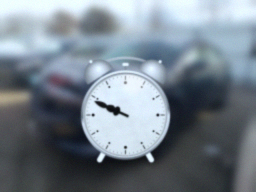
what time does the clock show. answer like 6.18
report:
9.49
